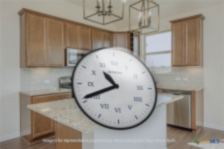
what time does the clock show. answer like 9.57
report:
10.41
